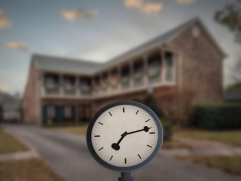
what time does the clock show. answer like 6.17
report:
7.13
